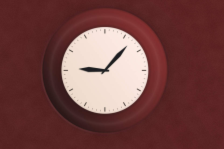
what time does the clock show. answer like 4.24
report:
9.07
